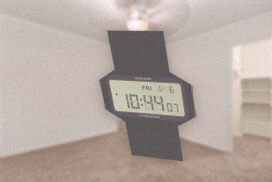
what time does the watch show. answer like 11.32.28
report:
10.44.07
